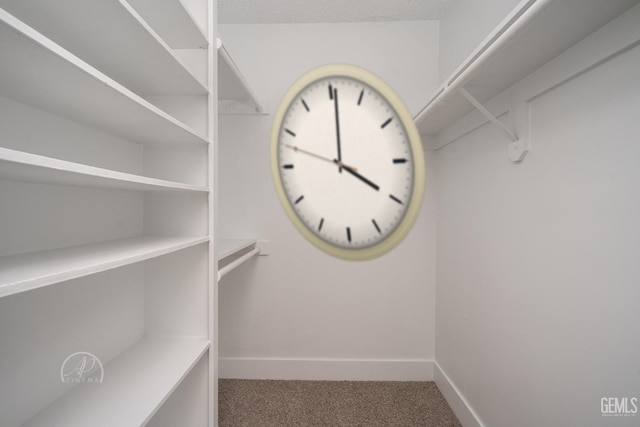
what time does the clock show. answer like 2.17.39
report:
4.00.48
